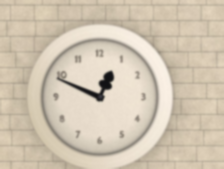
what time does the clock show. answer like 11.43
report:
12.49
